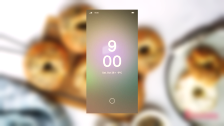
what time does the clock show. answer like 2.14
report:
9.00
